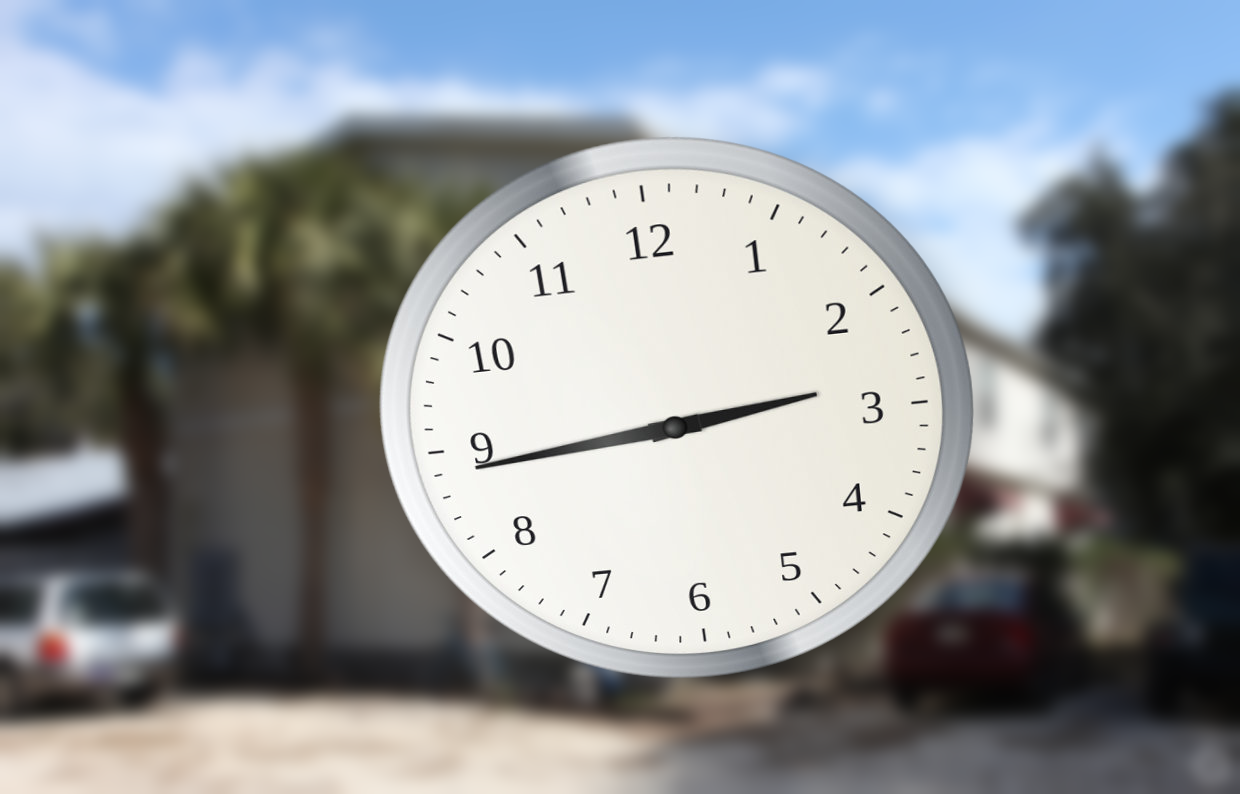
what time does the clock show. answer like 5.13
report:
2.44
